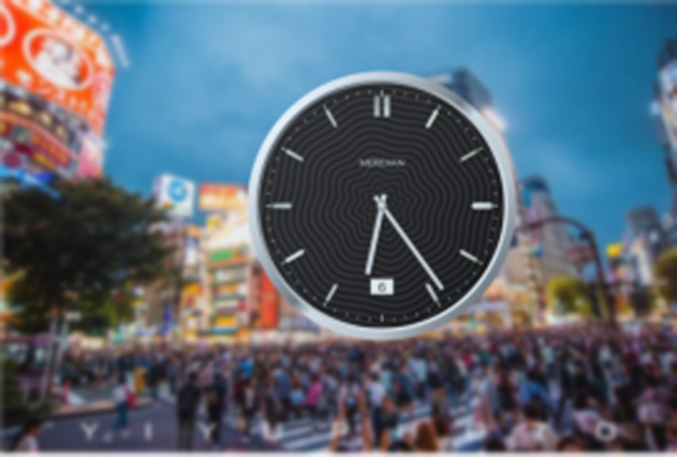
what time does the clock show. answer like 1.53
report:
6.24
